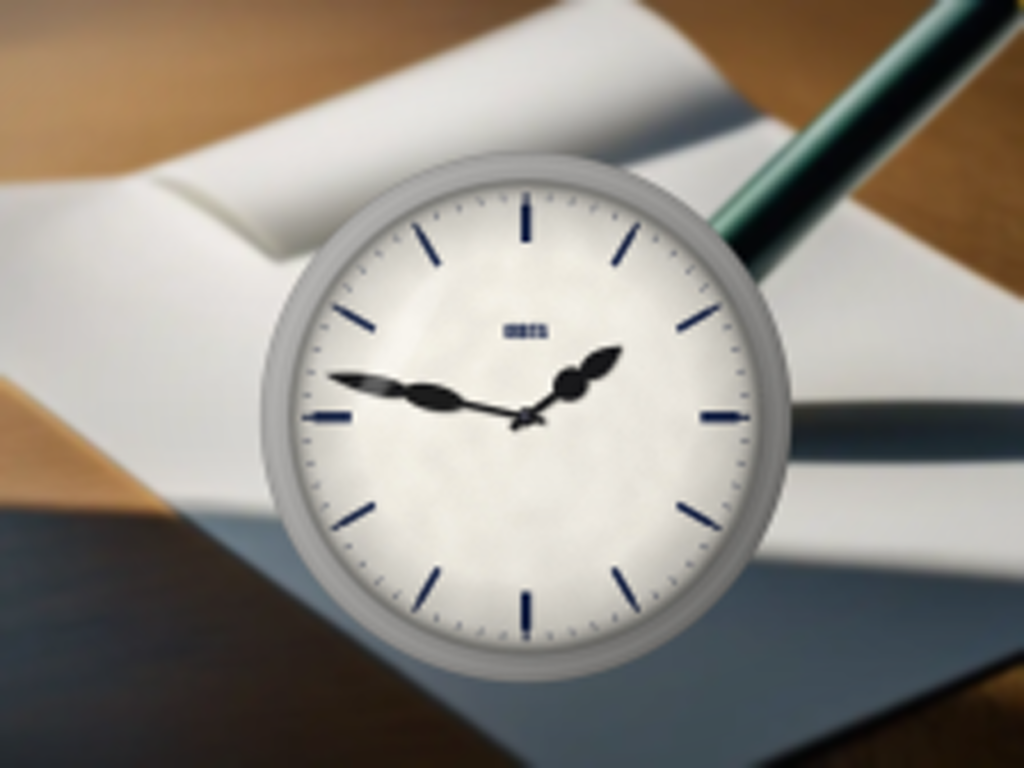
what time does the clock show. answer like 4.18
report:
1.47
